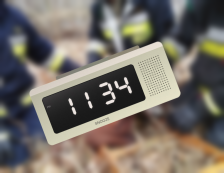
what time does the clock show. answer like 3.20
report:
11.34
